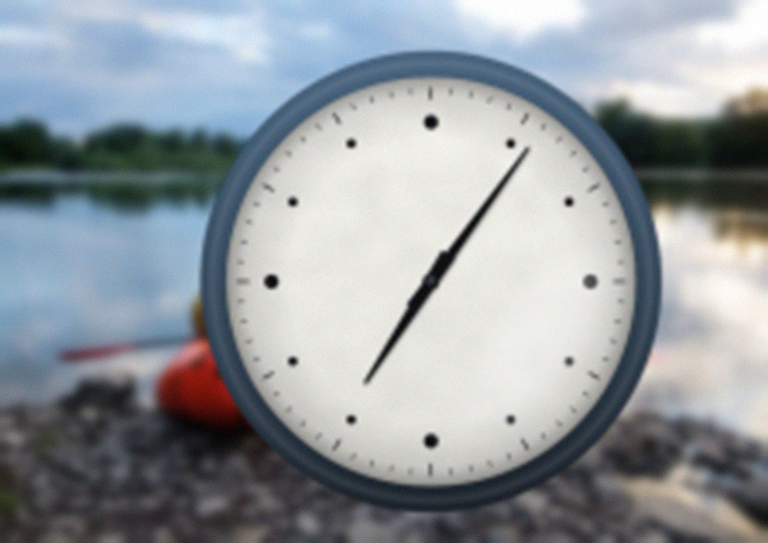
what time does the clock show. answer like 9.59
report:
7.06
